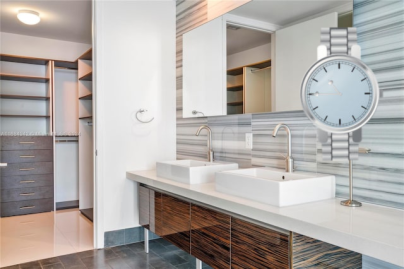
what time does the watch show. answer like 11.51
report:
10.45
